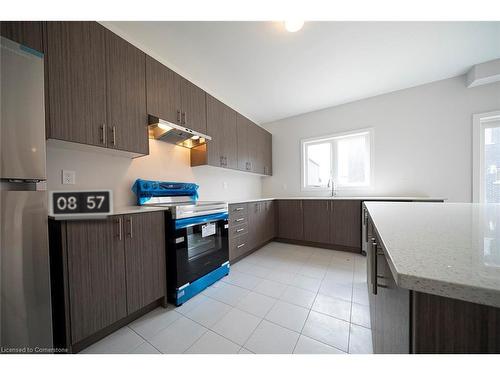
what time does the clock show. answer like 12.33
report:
8.57
